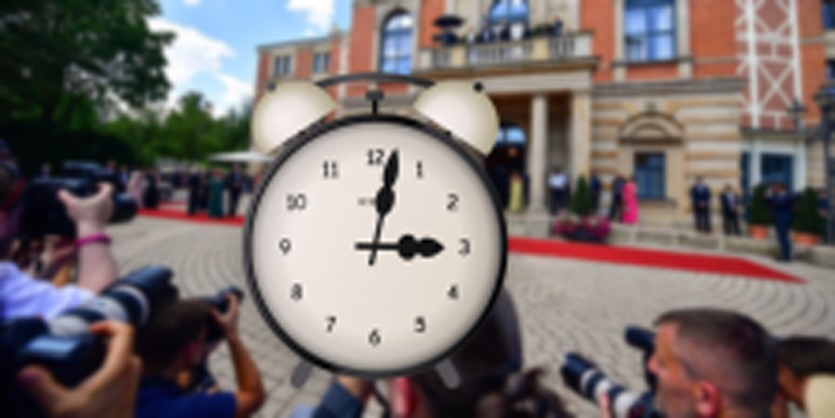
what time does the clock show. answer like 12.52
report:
3.02
